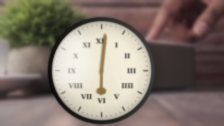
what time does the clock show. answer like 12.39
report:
6.01
